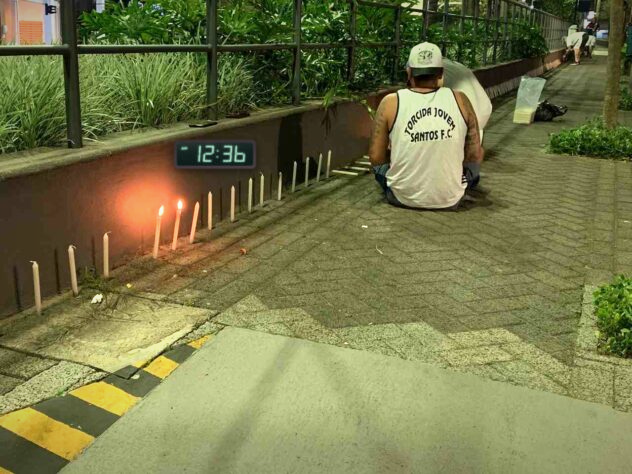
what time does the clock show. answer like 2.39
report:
12.36
